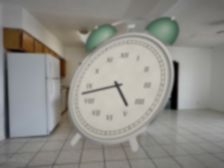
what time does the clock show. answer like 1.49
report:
4.43
